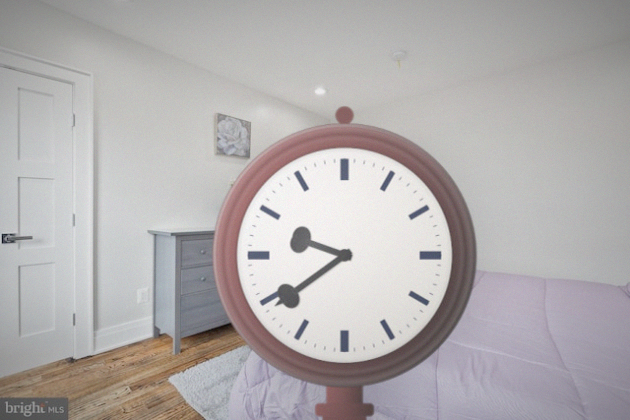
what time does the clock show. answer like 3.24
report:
9.39
